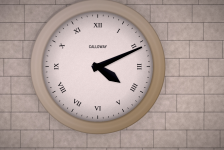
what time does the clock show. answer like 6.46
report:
4.11
